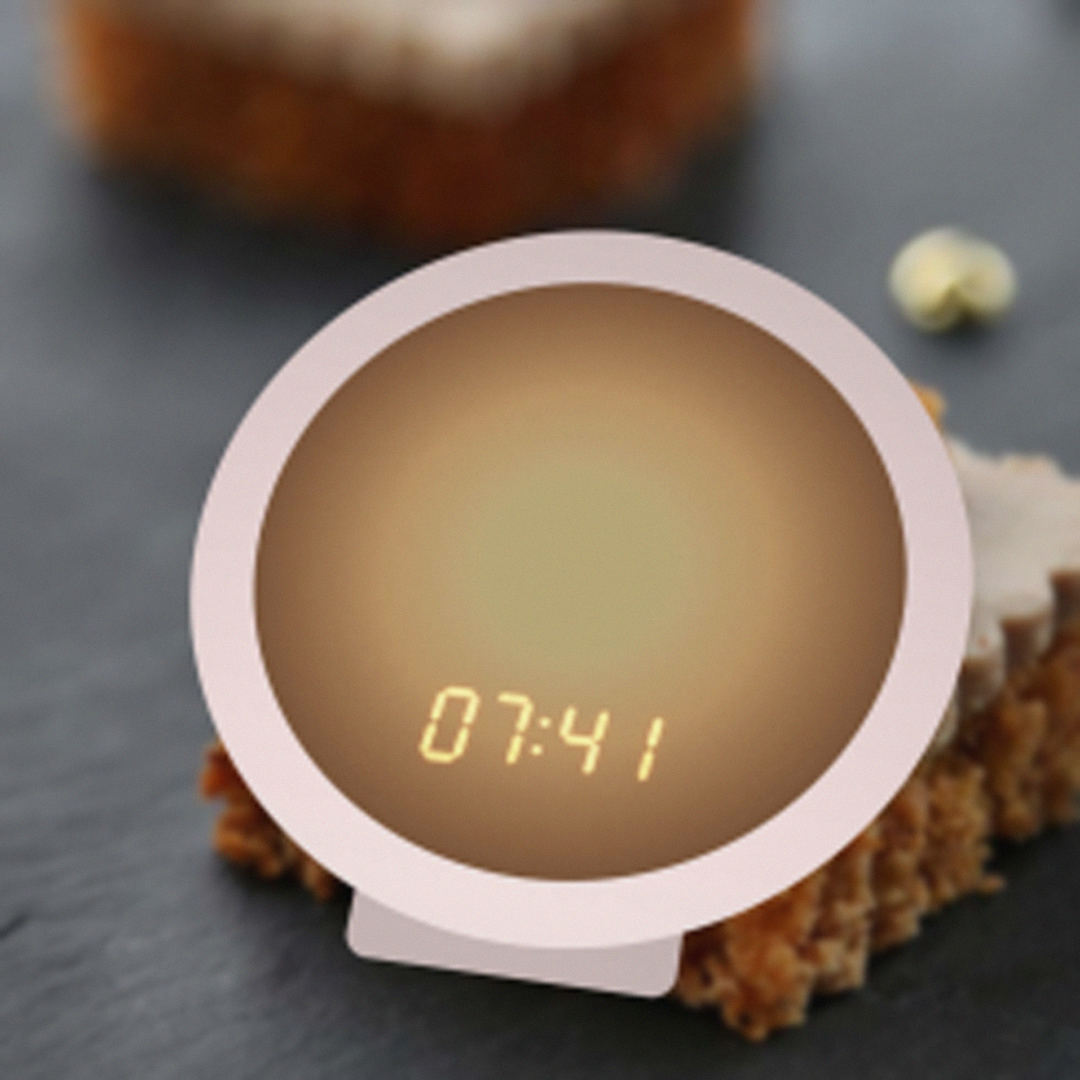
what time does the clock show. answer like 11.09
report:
7.41
